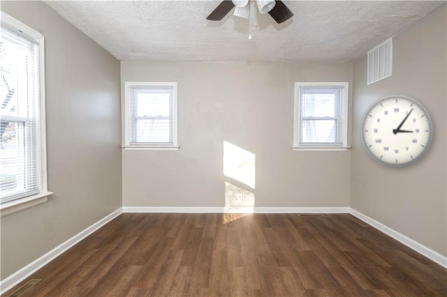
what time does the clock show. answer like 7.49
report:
3.06
